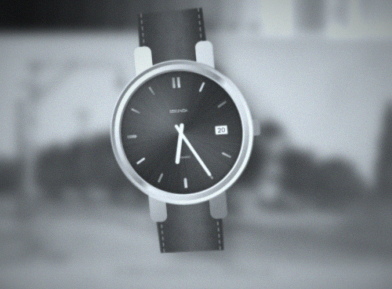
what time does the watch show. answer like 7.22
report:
6.25
